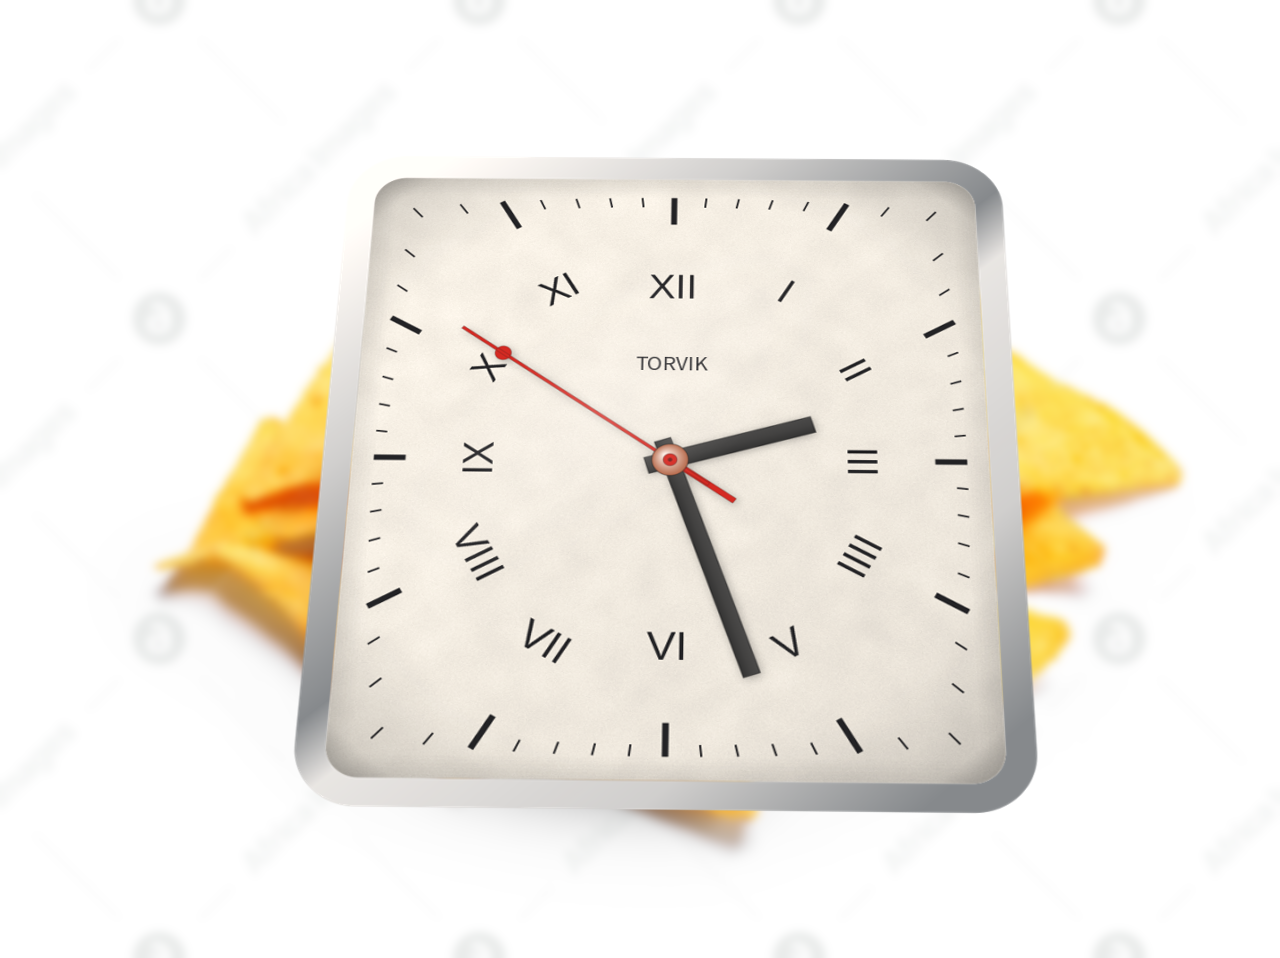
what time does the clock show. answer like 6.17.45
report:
2.26.51
